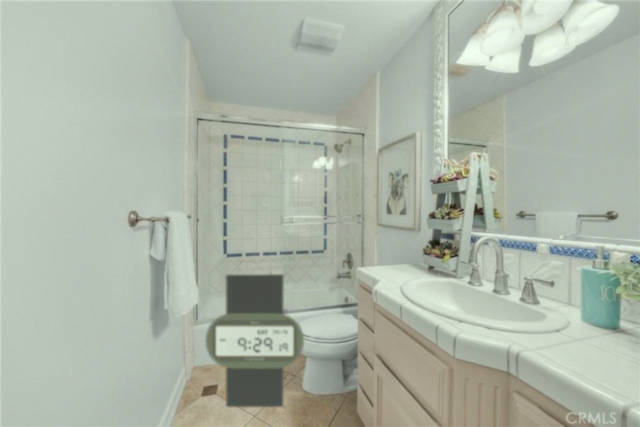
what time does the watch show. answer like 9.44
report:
9.29
